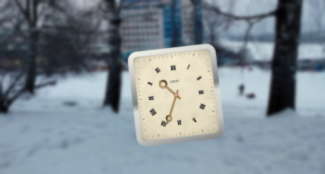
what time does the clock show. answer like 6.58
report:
10.34
